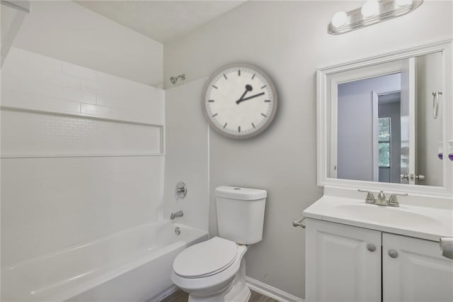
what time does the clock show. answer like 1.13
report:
1.12
